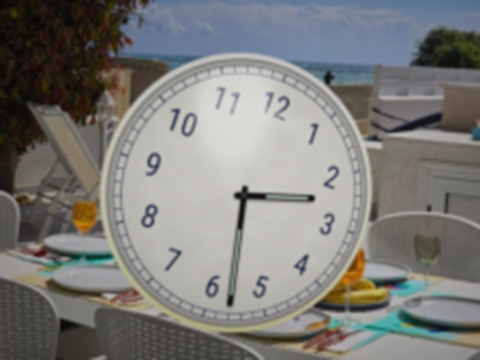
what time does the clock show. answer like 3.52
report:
2.28
